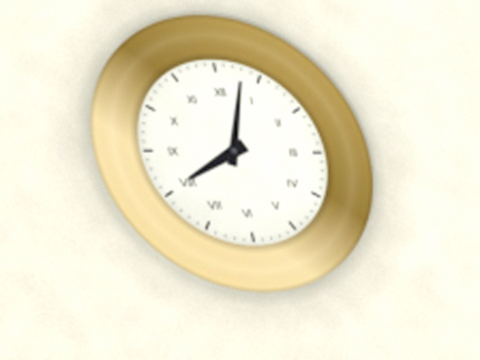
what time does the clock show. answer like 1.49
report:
8.03
